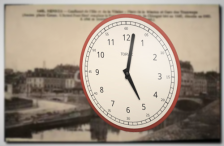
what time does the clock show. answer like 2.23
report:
5.02
